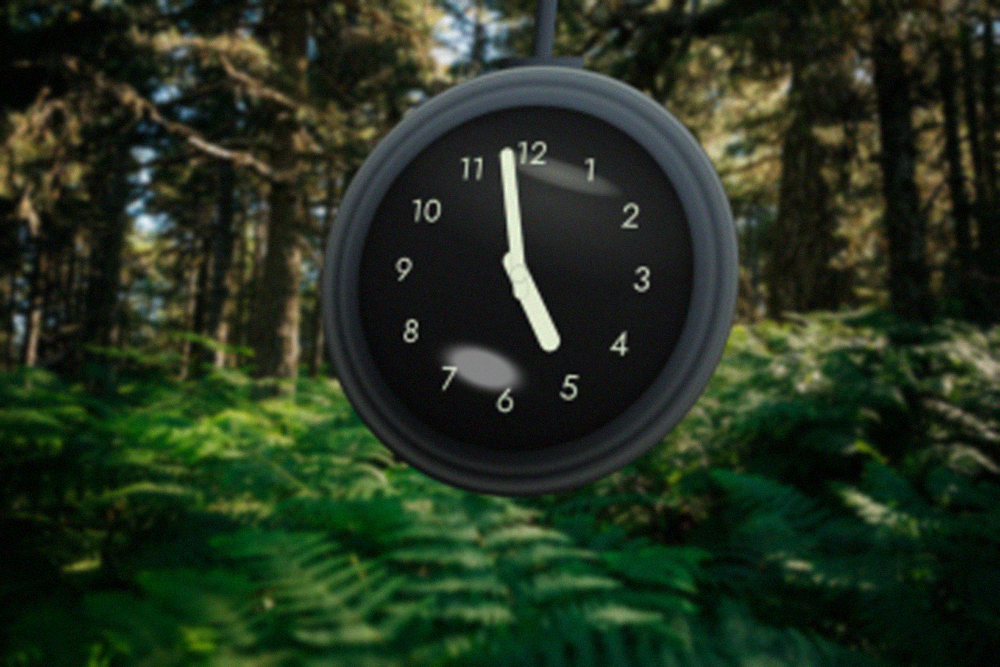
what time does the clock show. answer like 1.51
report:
4.58
